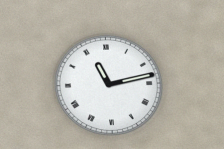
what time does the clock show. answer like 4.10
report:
11.13
